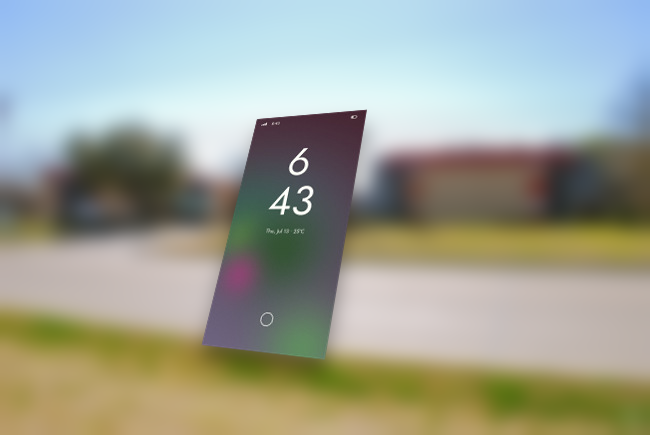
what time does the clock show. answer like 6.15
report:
6.43
